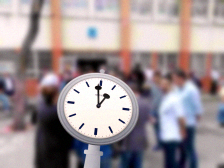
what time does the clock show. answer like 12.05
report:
12.59
